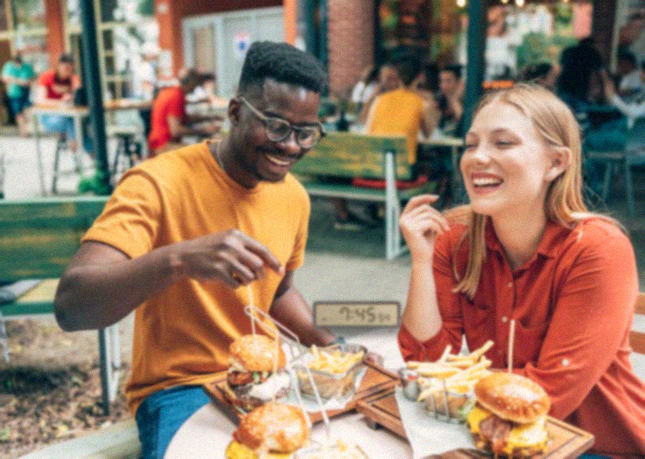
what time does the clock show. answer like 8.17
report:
7.45
